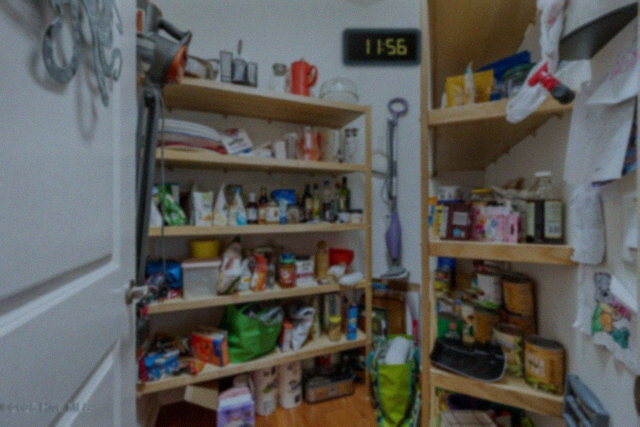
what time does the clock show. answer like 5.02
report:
11.56
